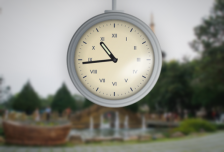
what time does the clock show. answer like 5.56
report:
10.44
